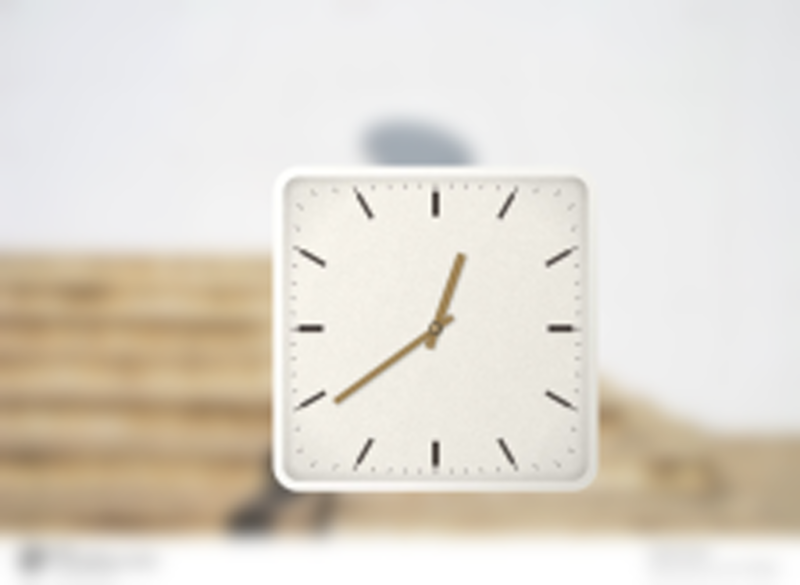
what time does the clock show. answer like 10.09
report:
12.39
